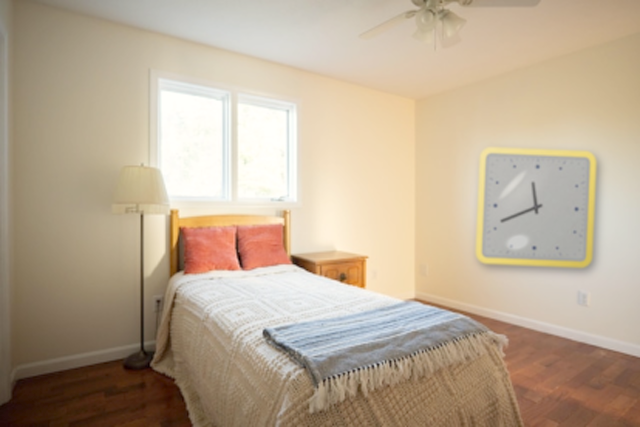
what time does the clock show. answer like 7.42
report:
11.41
